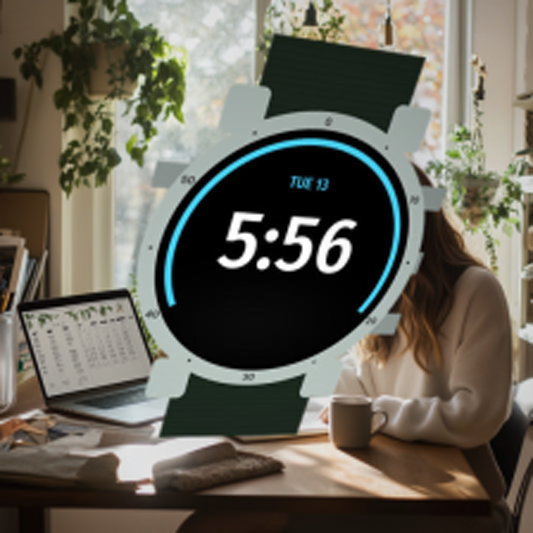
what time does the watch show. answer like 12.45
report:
5.56
